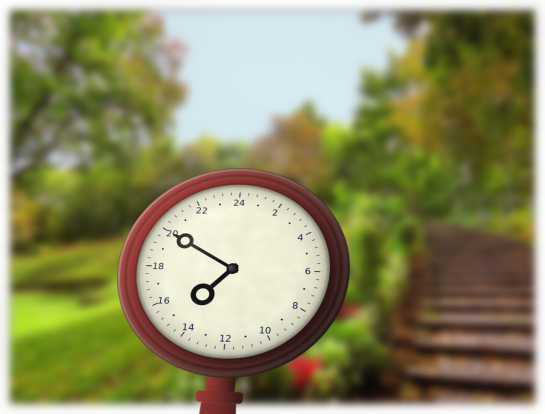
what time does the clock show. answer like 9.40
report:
14.50
